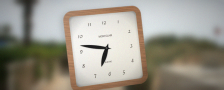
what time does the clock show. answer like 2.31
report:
6.47
